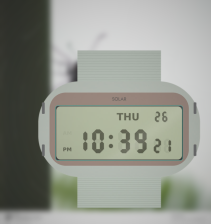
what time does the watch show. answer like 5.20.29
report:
10.39.21
